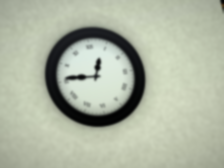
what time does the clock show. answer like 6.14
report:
12.46
